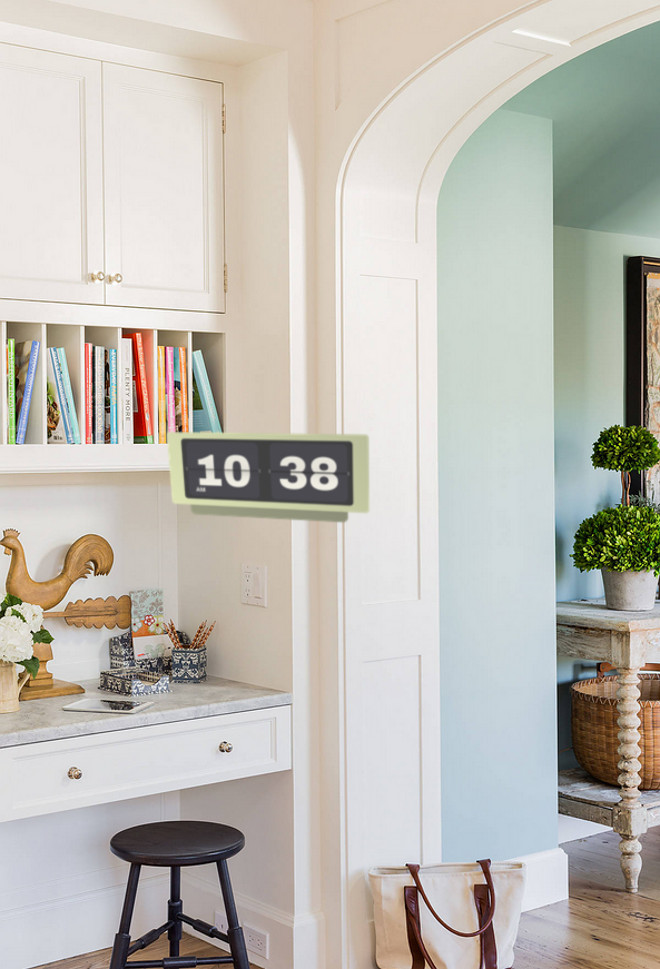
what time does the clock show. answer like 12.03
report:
10.38
